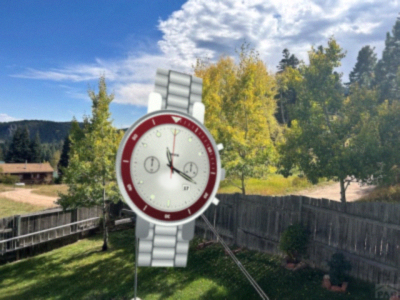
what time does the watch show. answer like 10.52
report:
11.19
